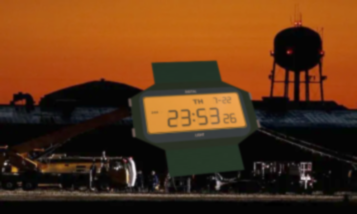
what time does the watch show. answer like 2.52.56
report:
23.53.26
